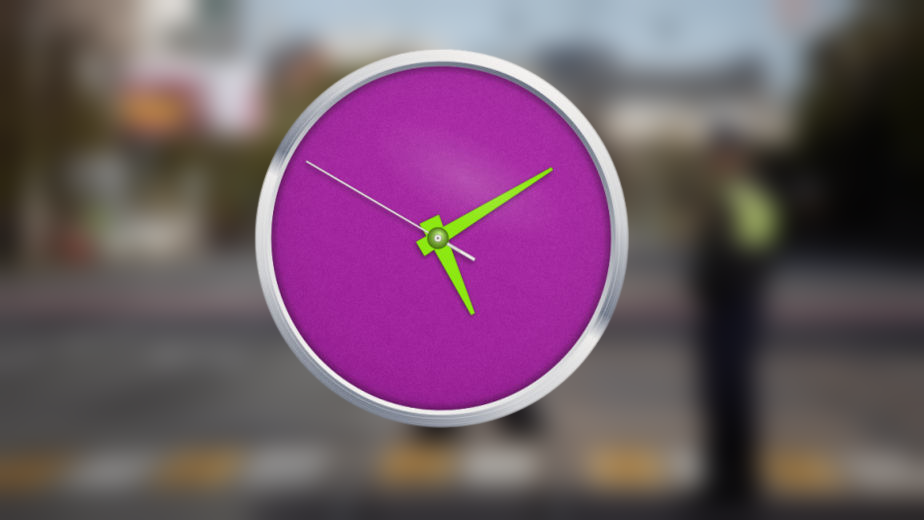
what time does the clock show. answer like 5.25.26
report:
5.09.50
